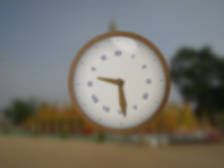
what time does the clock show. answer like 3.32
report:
9.29
